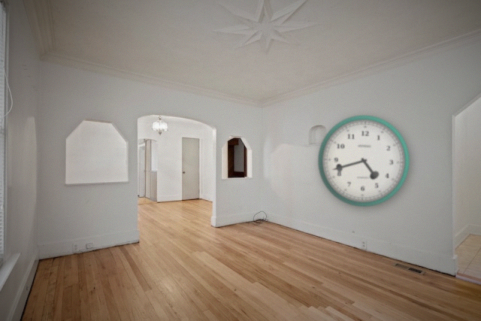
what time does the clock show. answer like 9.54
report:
4.42
